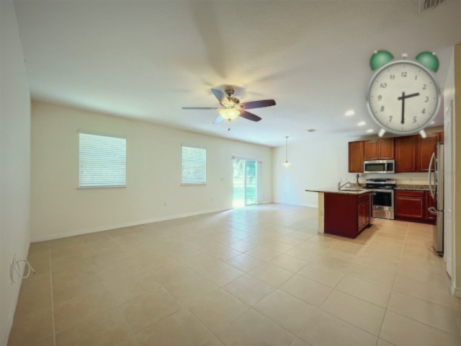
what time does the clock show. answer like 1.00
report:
2.30
